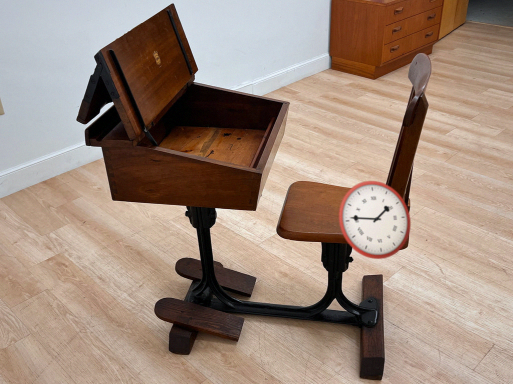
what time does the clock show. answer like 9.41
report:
1.46
